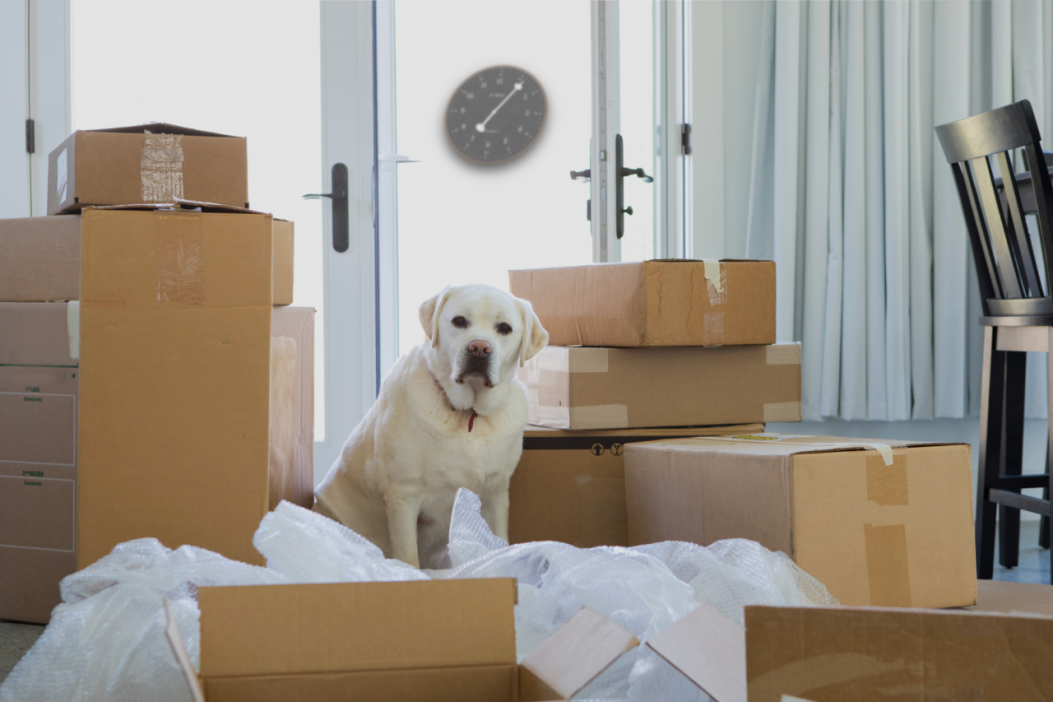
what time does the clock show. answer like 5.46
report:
7.06
